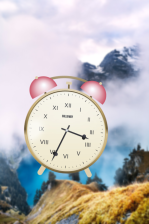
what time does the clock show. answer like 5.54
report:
3.34
